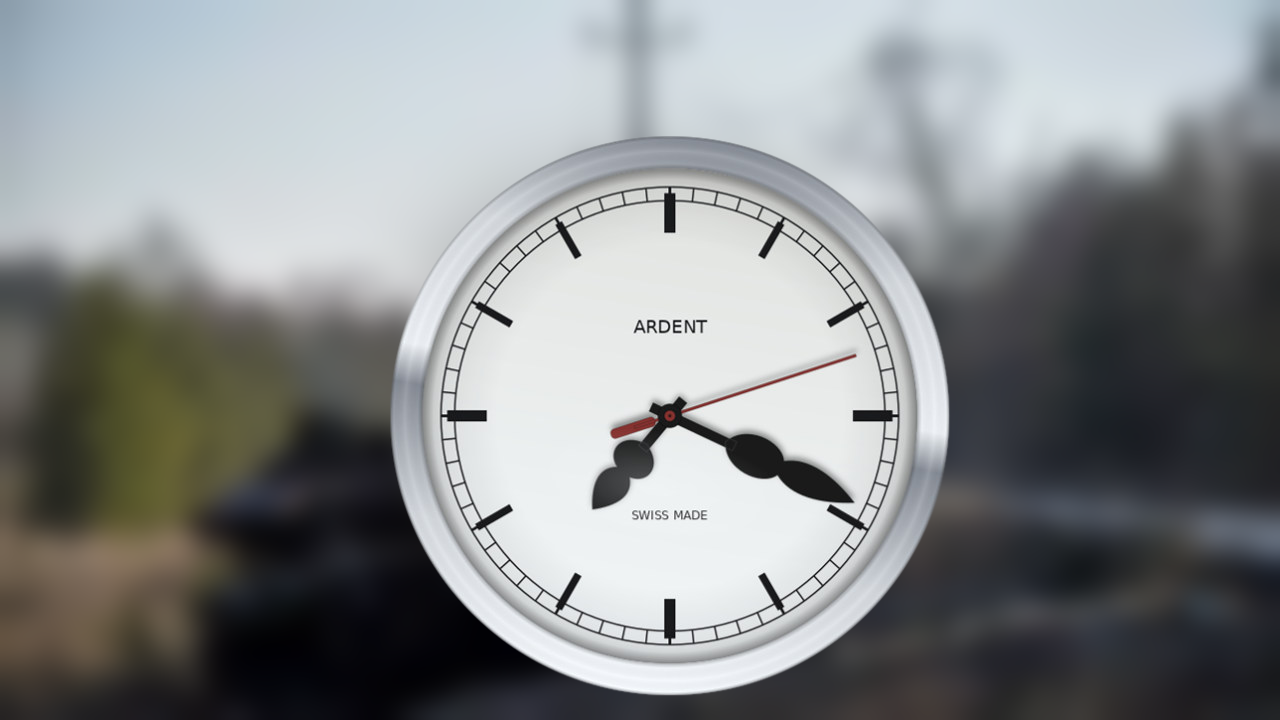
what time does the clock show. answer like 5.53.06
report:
7.19.12
